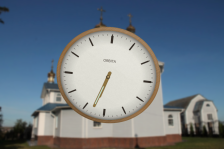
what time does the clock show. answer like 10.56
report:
6.33
